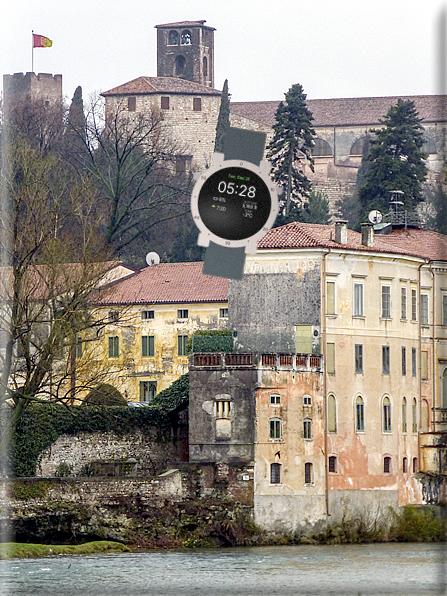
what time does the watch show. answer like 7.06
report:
5.28
